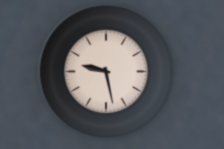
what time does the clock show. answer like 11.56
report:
9.28
